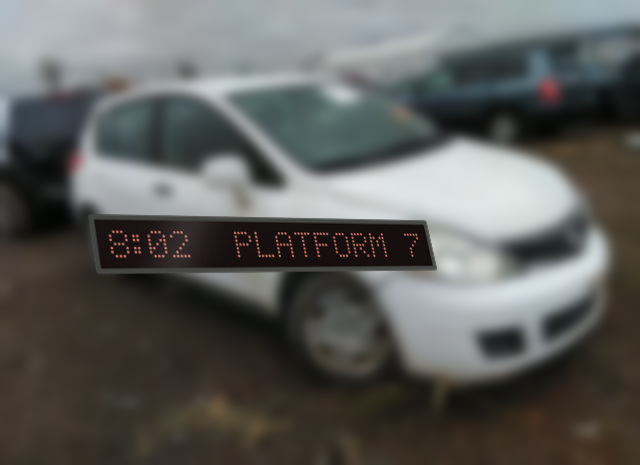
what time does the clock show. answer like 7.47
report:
8.02
